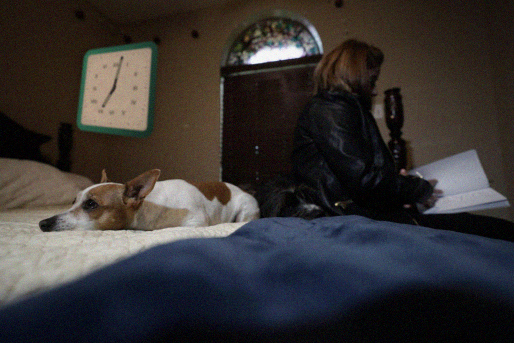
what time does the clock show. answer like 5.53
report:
7.02
